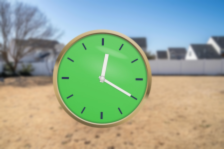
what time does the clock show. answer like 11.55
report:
12.20
